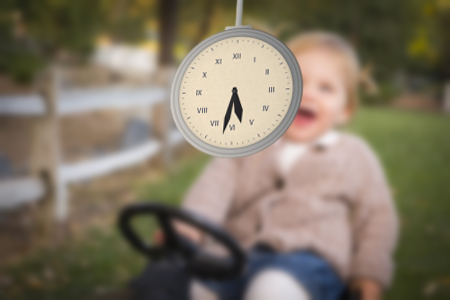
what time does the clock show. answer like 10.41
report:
5.32
